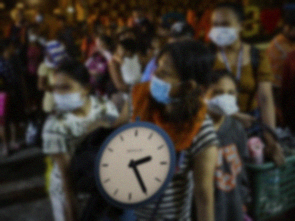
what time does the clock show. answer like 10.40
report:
2.25
